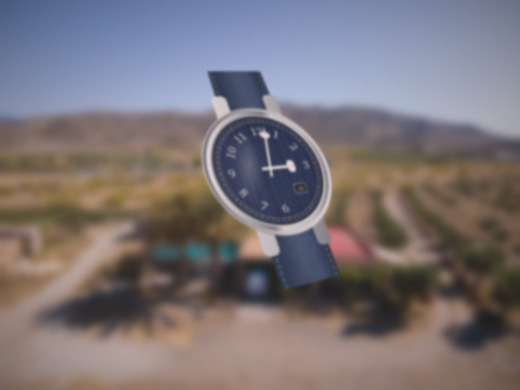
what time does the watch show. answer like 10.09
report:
3.02
